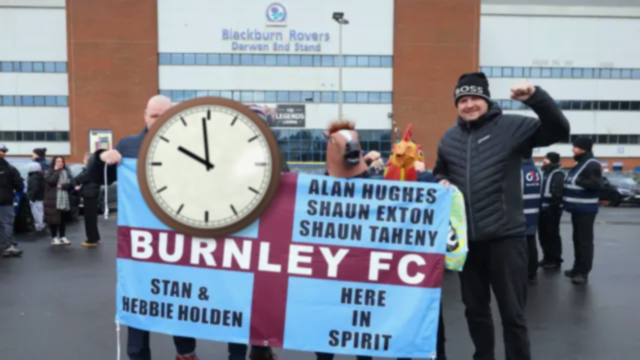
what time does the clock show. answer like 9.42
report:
9.59
